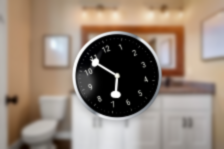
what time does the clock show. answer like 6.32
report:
6.54
